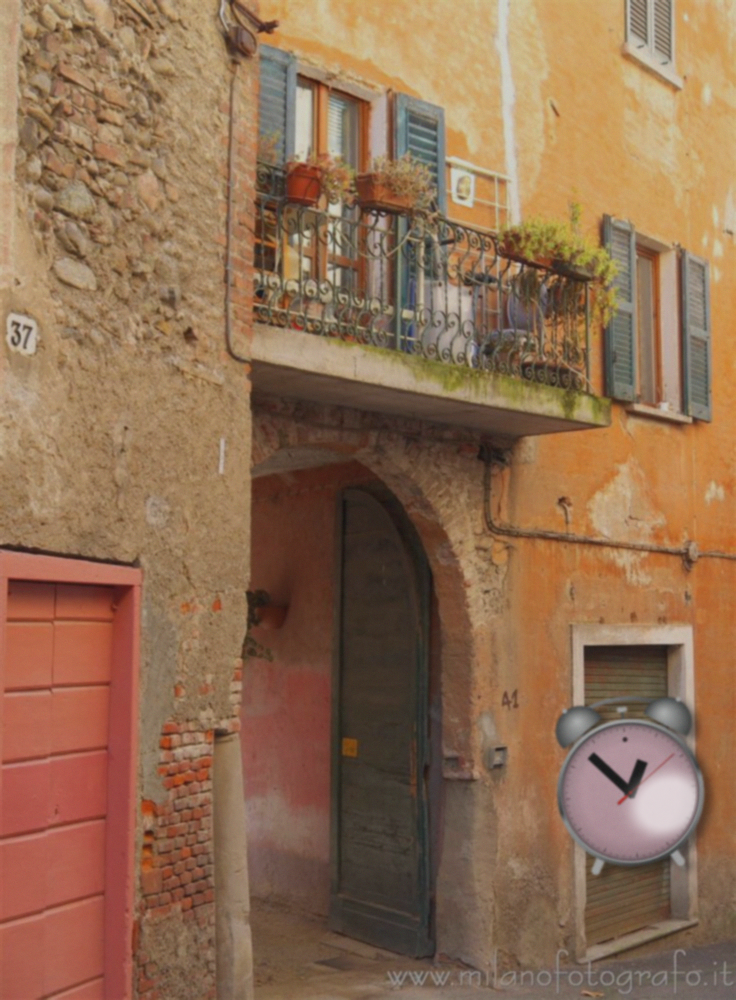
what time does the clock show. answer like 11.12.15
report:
12.53.09
